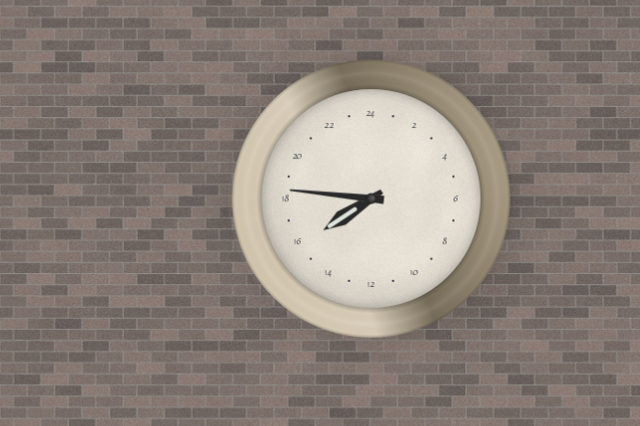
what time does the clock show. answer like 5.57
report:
15.46
